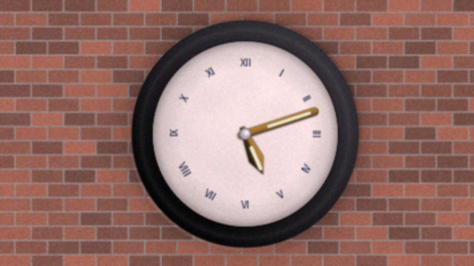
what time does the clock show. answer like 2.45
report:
5.12
